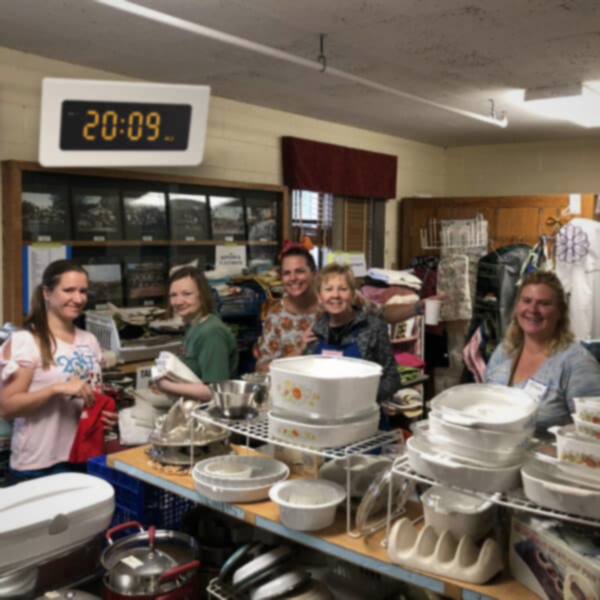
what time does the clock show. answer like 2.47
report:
20.09
